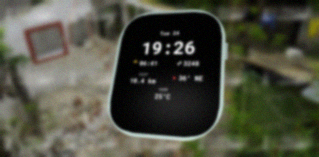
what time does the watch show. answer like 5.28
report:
19.26
